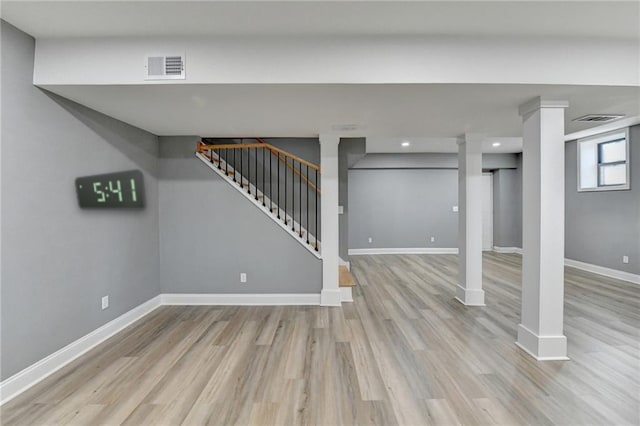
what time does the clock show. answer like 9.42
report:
5.41
